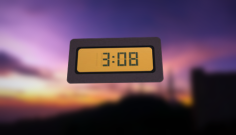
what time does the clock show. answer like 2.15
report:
3.08
